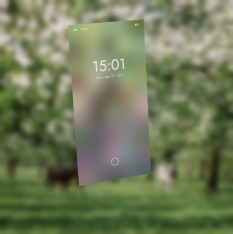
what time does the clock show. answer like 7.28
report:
15.01
